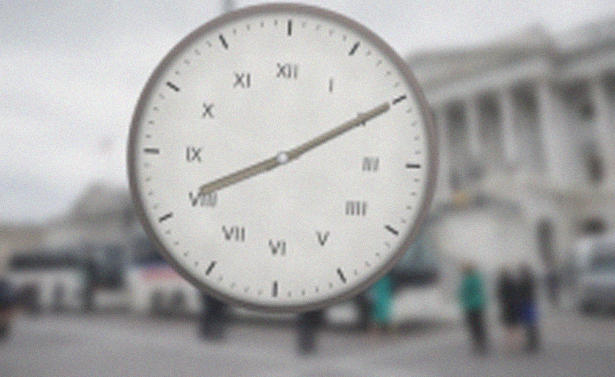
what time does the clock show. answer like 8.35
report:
8.10
